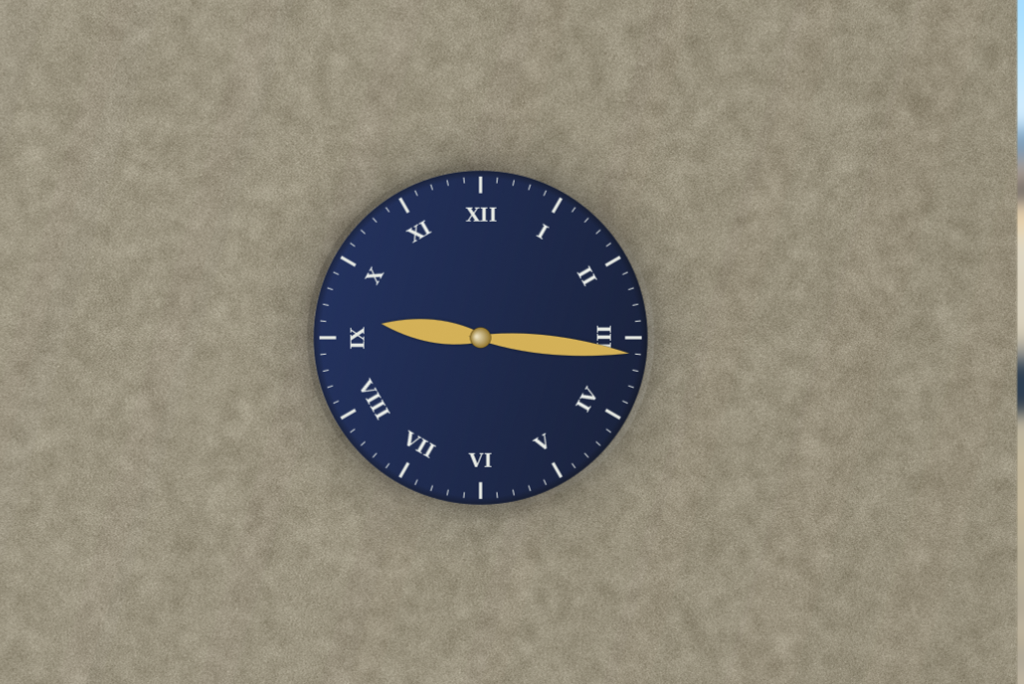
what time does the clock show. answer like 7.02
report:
9.16
